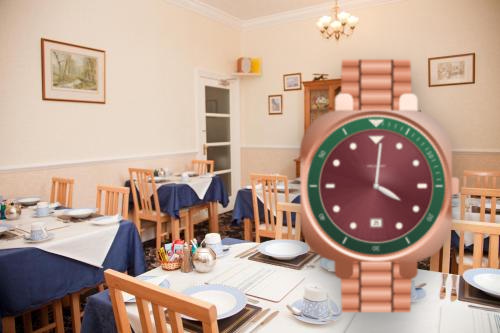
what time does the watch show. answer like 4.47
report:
4.01
